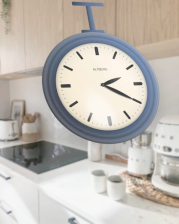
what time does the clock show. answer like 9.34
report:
2.20
